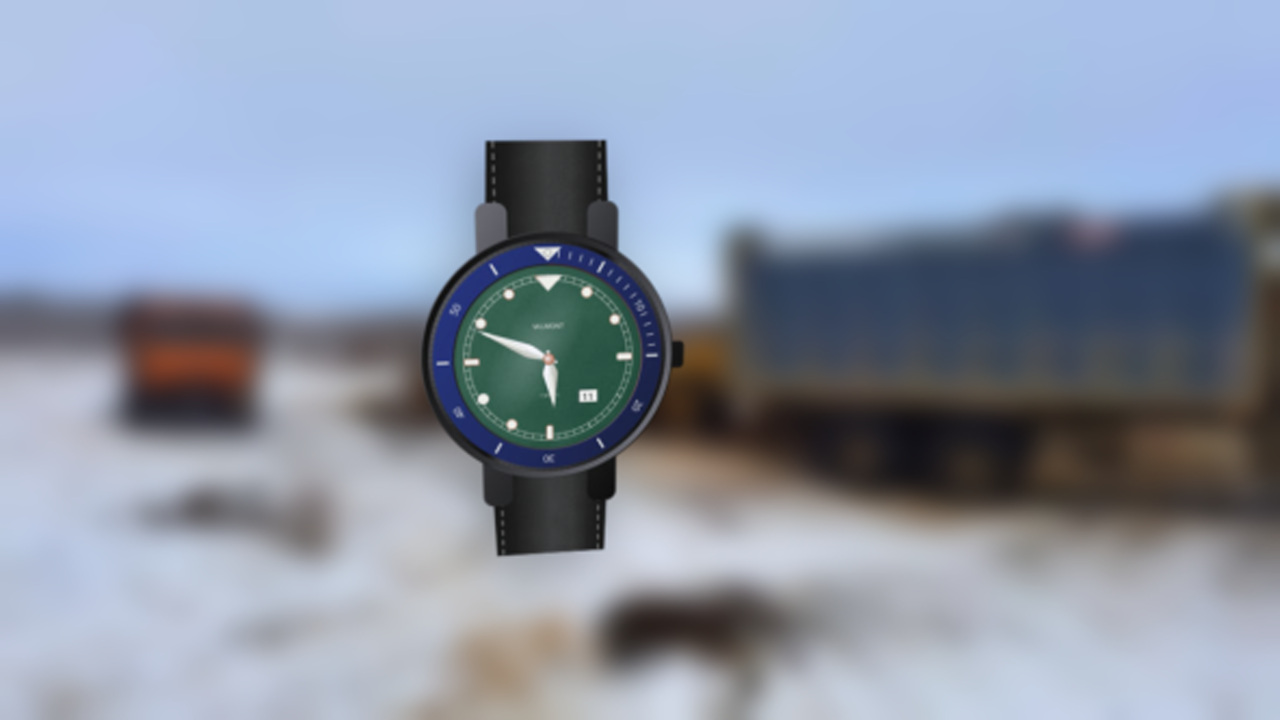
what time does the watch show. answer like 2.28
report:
5.49
